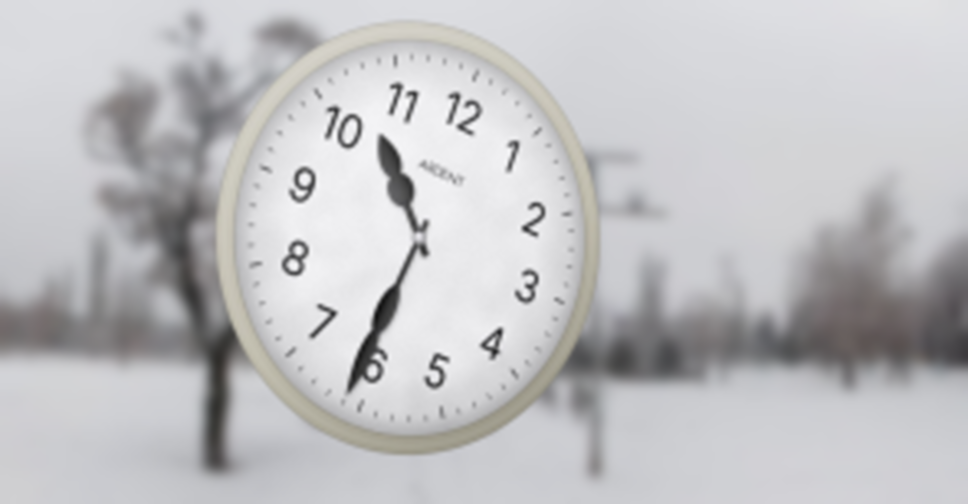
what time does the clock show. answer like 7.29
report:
10.31
